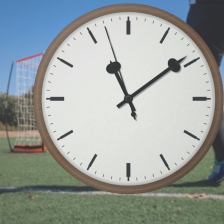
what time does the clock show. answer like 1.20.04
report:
11.08.57
